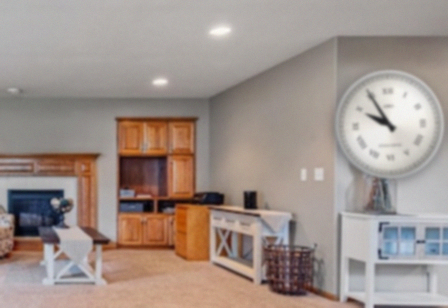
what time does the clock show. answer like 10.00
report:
9.55
